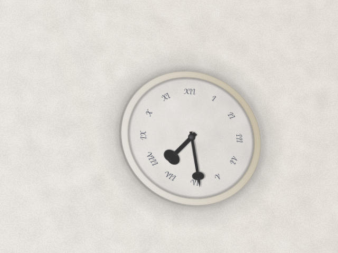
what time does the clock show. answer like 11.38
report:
7.29
